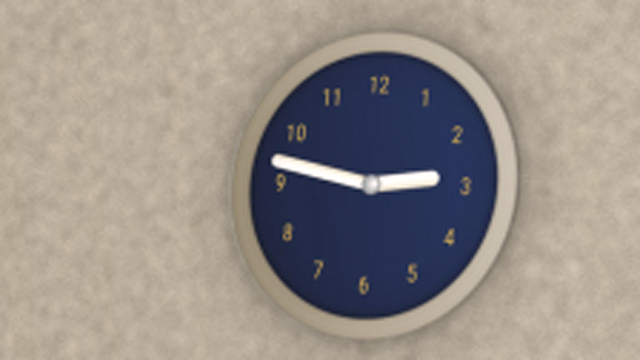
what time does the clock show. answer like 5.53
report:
2.47
